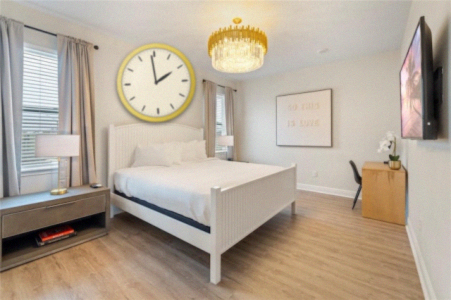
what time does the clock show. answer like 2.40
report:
1.59
